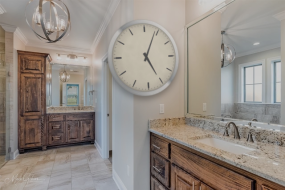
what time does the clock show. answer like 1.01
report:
5.04
